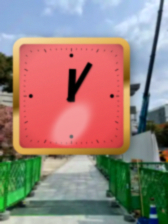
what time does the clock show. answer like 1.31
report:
12.05
